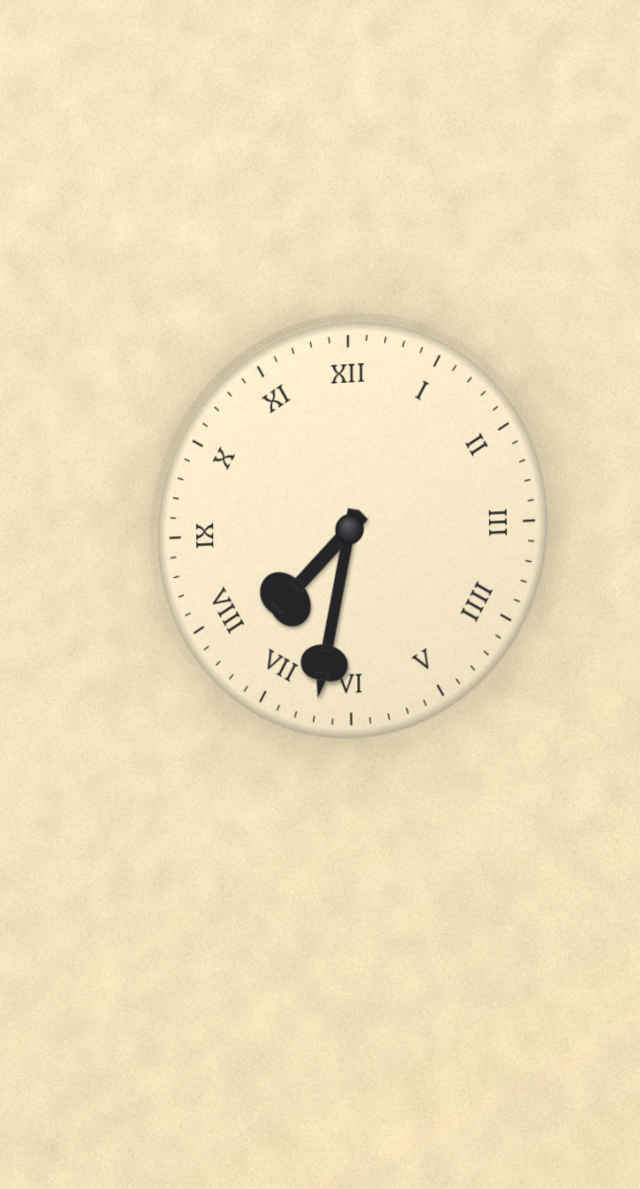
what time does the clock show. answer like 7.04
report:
7.32
